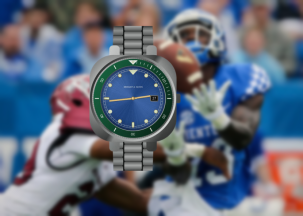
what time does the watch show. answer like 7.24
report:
2.44
